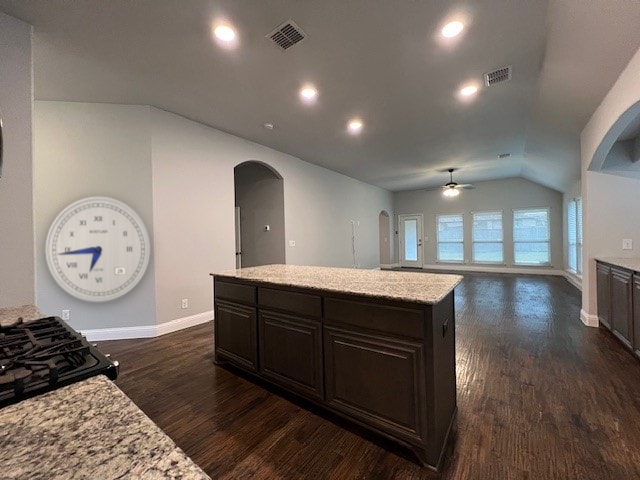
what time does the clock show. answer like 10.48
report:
6.44
